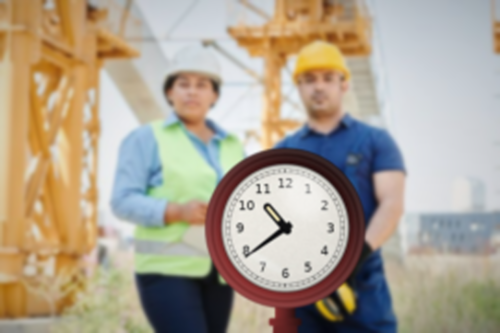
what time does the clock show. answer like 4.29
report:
10.39
